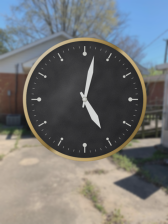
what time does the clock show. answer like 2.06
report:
5.02
